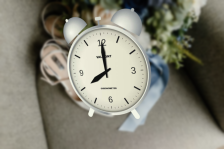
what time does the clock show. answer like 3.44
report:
8.00
